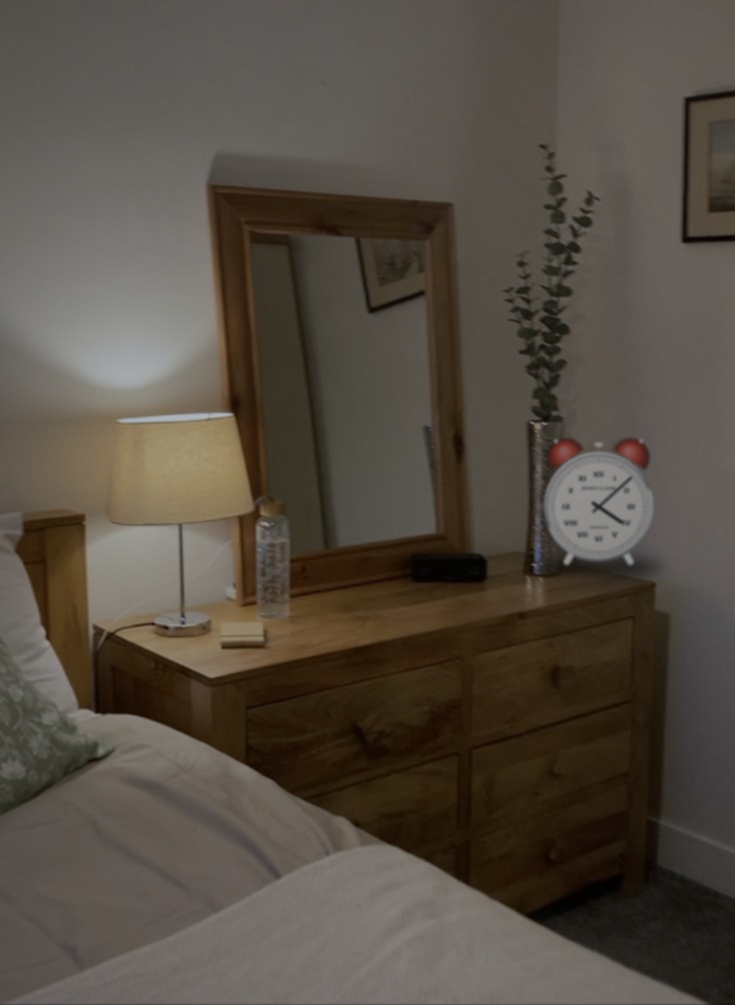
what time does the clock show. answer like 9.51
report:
4.08
